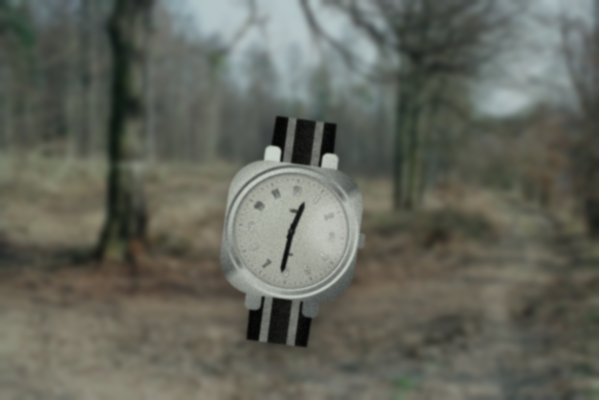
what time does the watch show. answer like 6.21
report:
12.31
